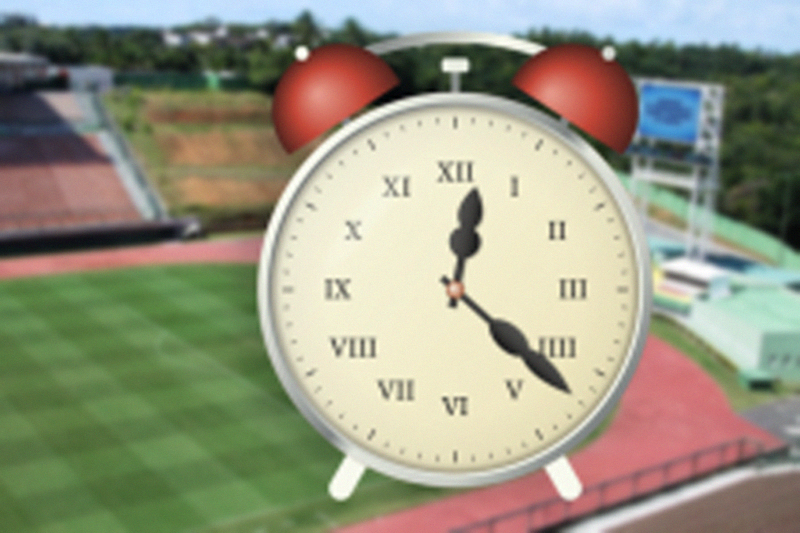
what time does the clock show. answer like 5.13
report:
12.22
